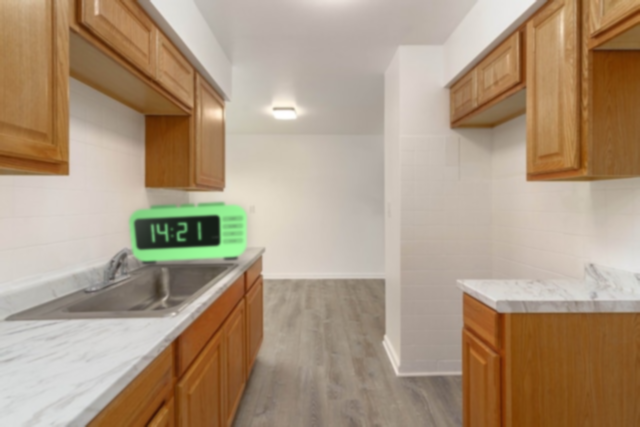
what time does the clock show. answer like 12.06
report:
14.21
